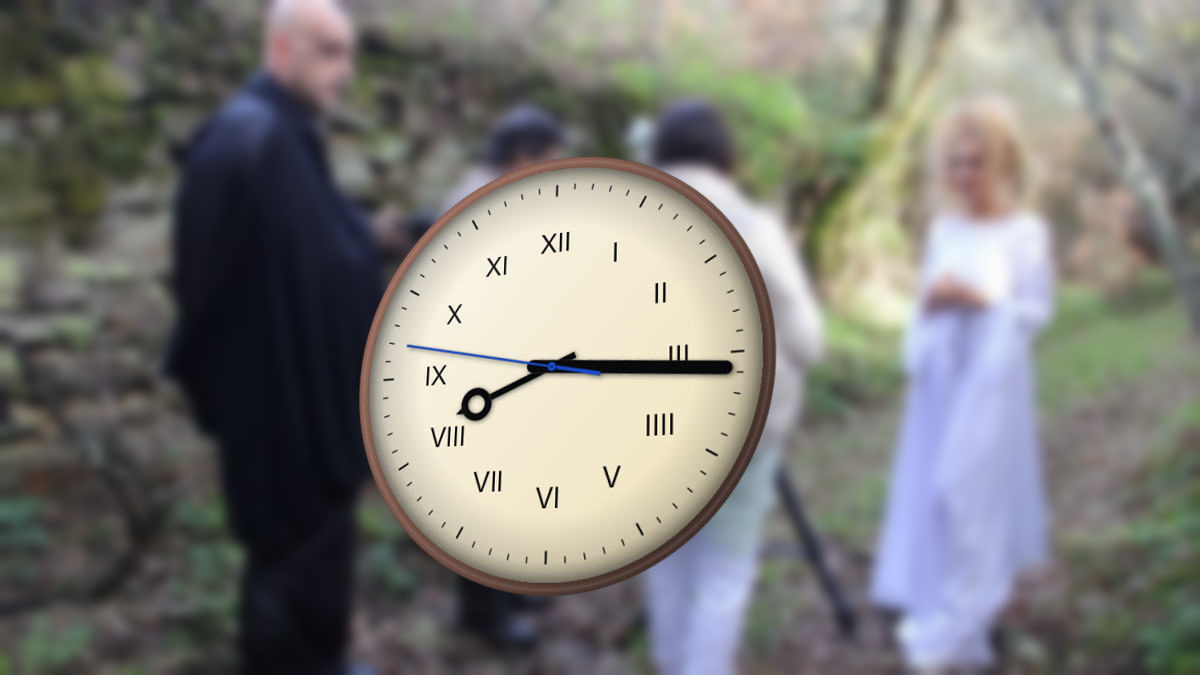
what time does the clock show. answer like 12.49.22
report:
8.15.47
